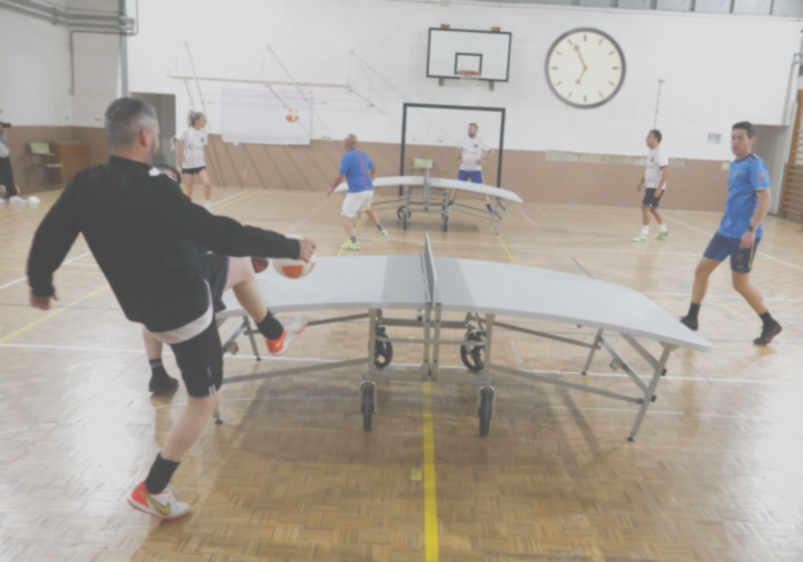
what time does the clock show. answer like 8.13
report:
6.56
